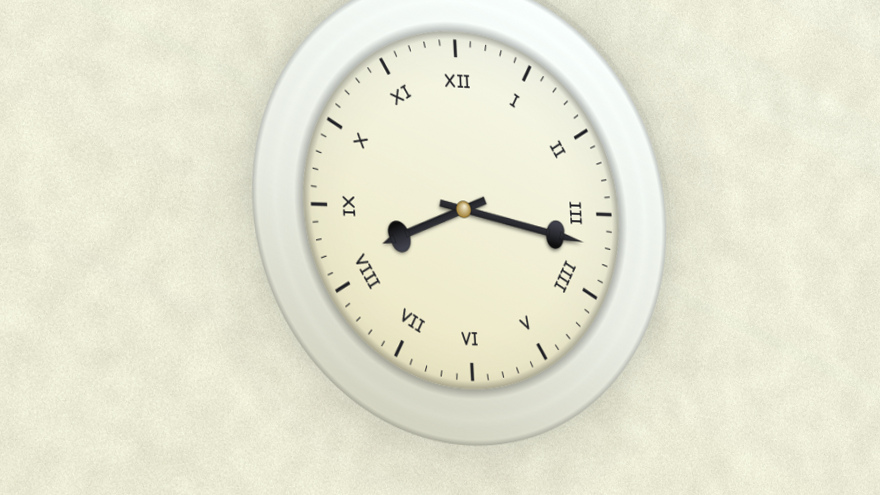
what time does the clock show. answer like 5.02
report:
8.17
